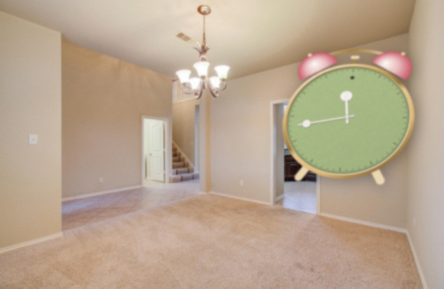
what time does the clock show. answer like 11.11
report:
11.43
